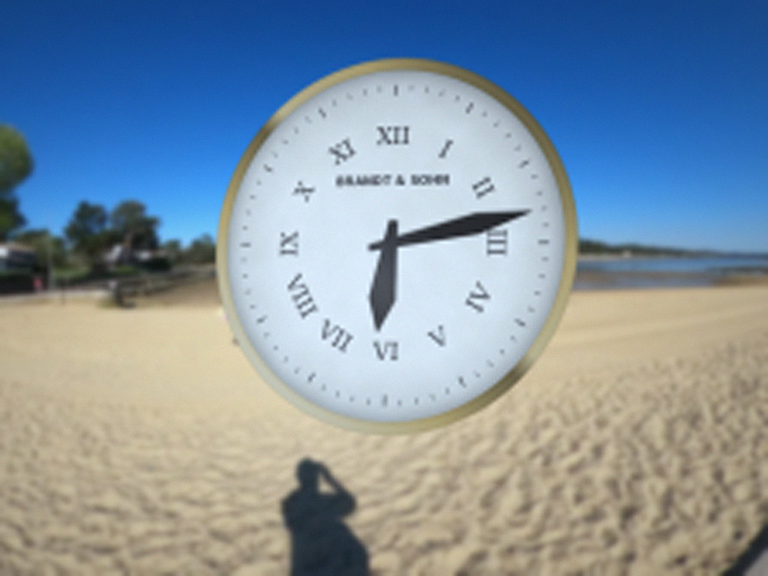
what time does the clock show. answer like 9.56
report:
6.13
